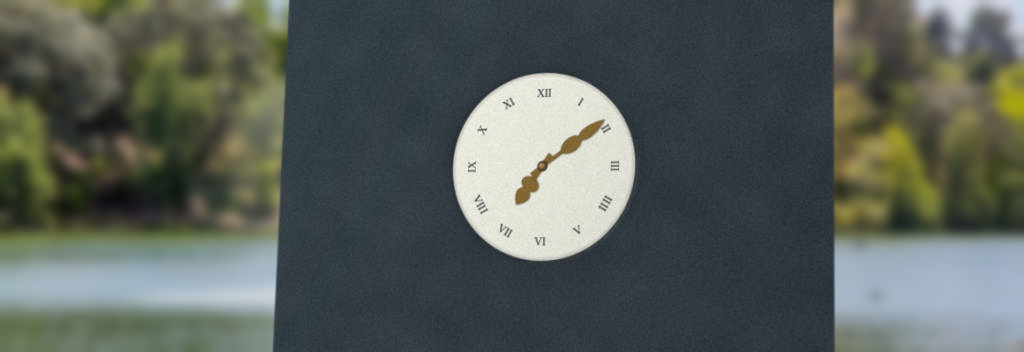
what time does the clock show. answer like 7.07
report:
7.09
